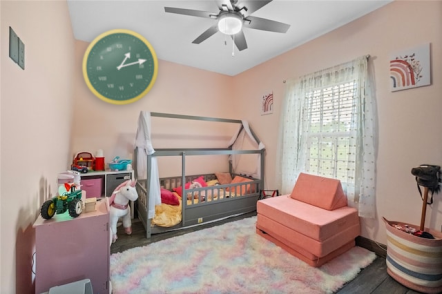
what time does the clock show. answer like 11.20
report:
1.13
